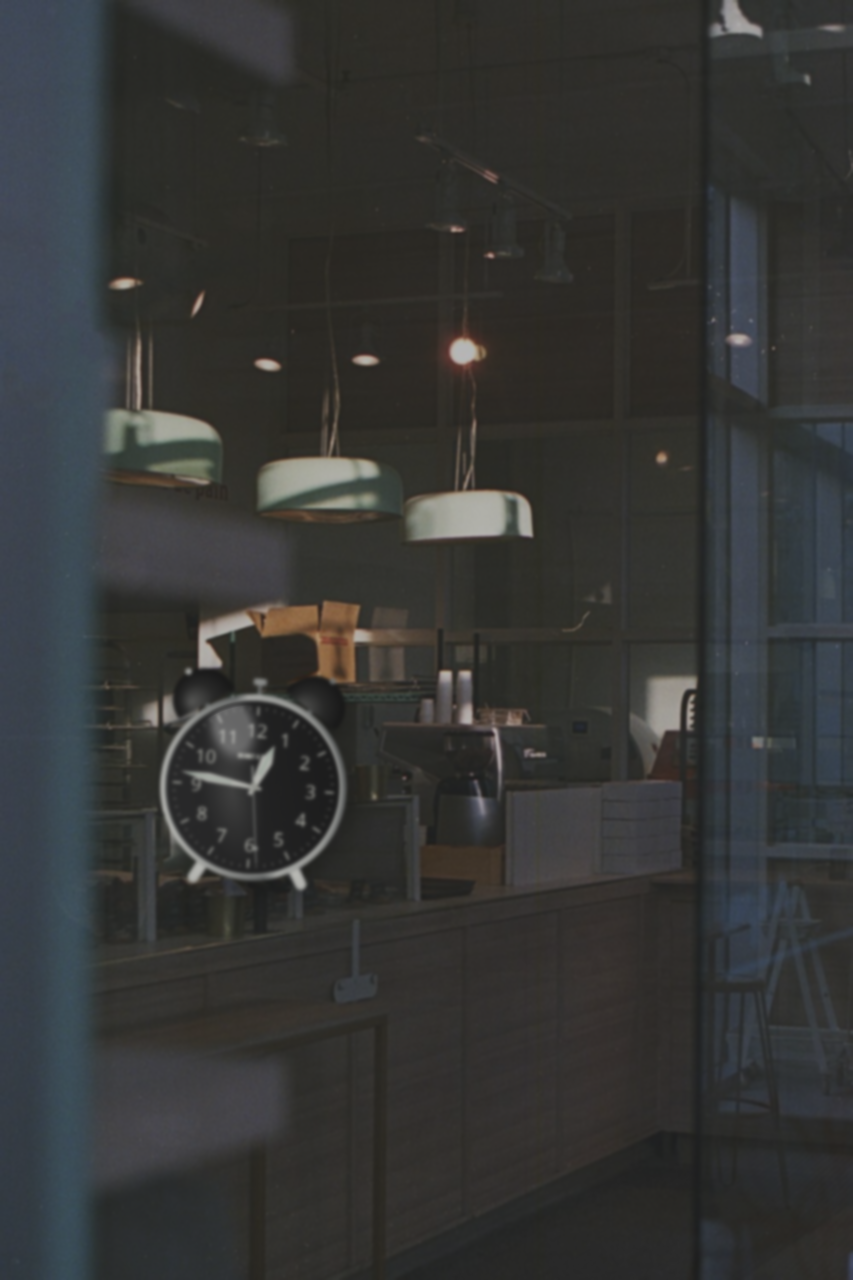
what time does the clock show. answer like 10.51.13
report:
12.46.29
